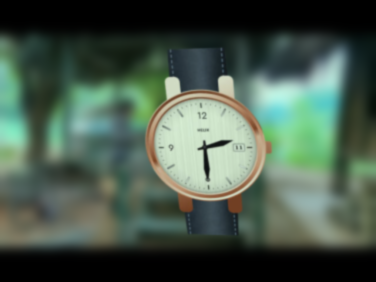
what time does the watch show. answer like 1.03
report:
2.30
